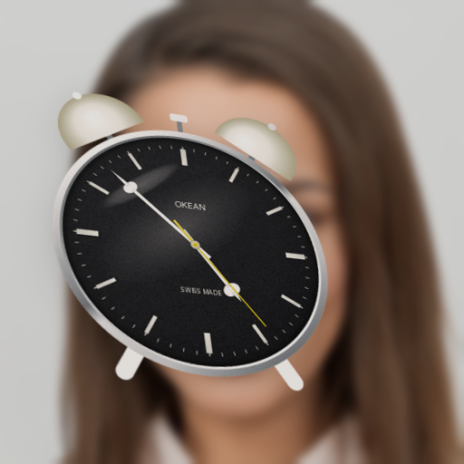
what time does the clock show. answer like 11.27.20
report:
4.52.24
